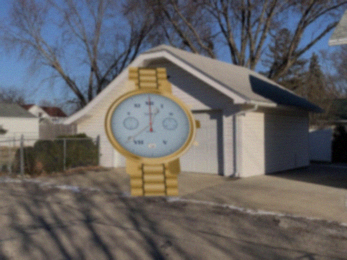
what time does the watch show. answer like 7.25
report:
12.38
